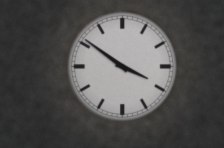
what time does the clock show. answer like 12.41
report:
3.51
